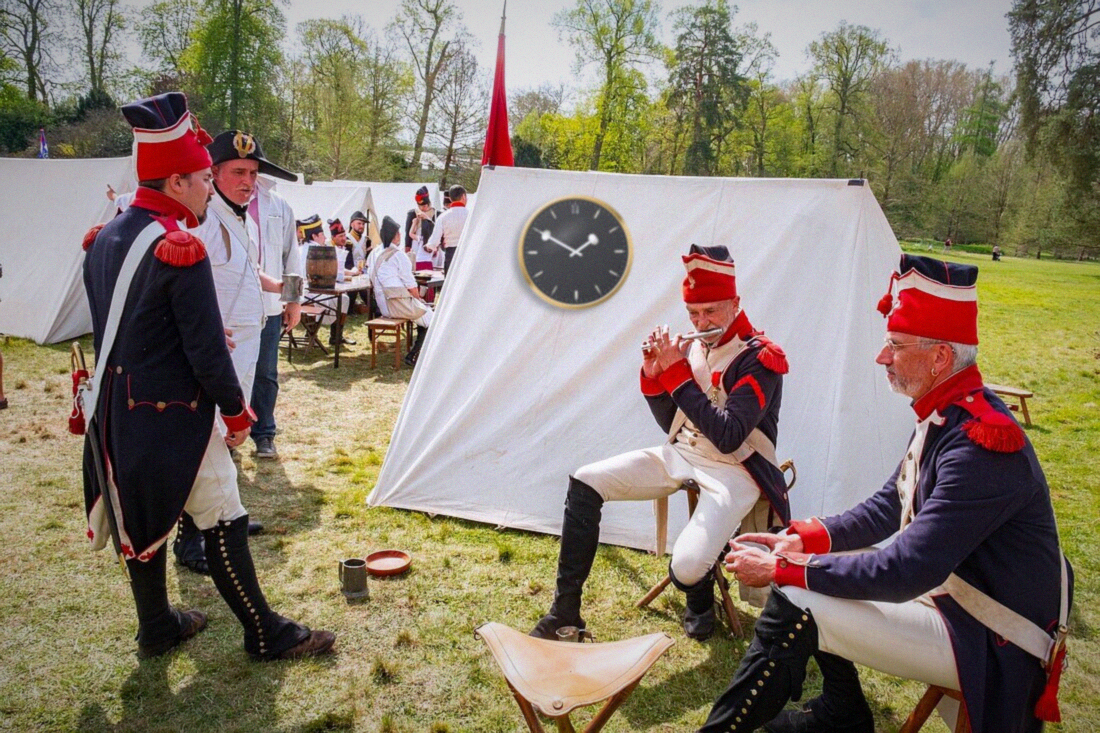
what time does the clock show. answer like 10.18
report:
1.50
